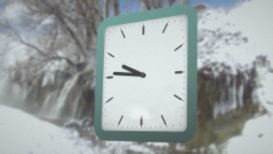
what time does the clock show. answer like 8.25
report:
9.46
